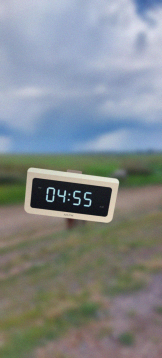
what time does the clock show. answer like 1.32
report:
4.55
